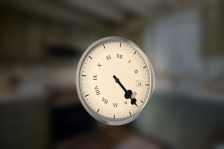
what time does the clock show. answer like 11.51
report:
4.22
